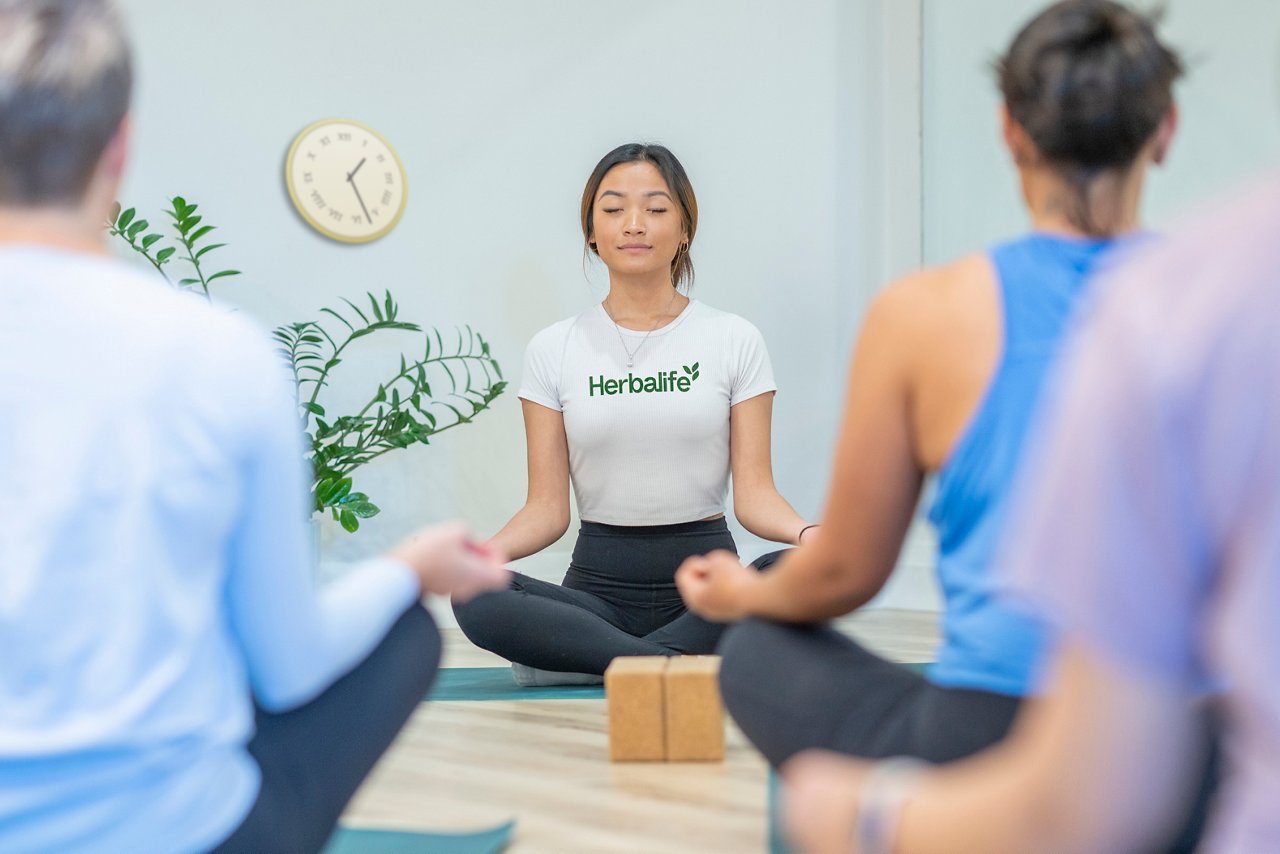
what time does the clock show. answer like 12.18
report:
1.27
